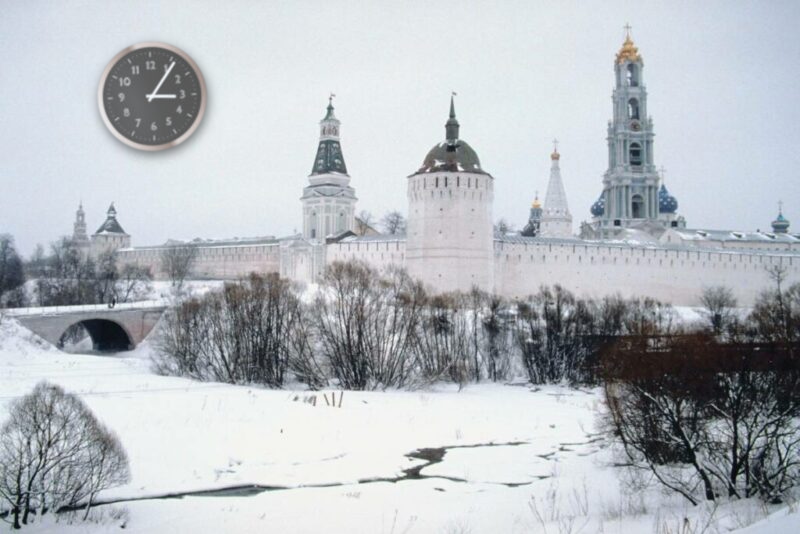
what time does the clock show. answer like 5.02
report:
3.06
